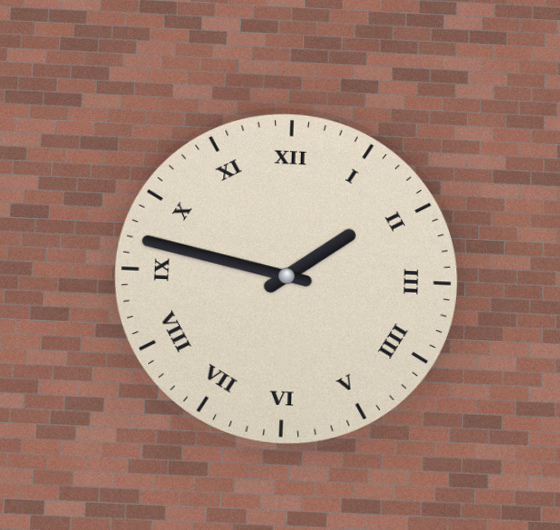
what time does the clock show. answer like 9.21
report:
1.47
